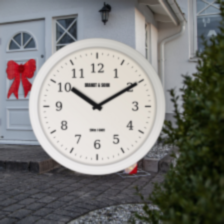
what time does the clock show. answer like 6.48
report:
10.10
